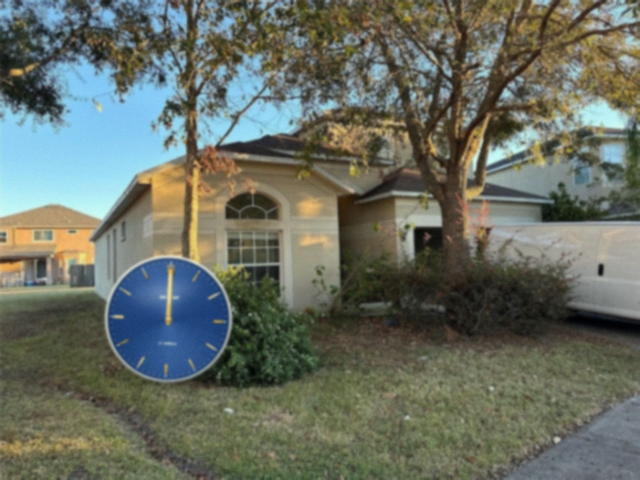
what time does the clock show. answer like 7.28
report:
12.00
